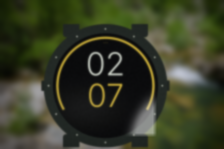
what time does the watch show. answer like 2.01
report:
2.07
